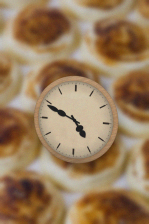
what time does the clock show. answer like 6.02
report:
4.49
